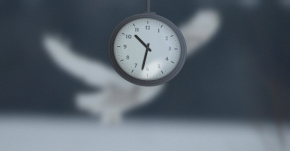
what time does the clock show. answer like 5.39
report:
10.32
